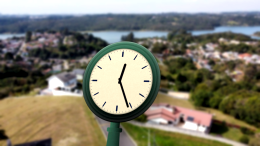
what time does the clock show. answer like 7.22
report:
12.26
